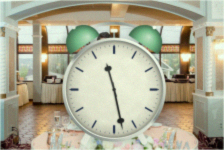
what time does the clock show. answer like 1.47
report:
11.28
